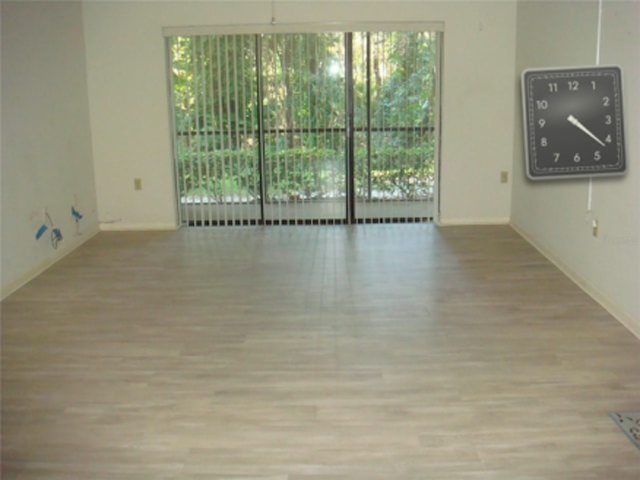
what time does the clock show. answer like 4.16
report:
4.22
